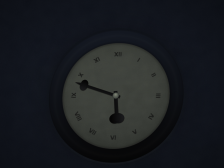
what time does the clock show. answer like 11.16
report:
5.48
